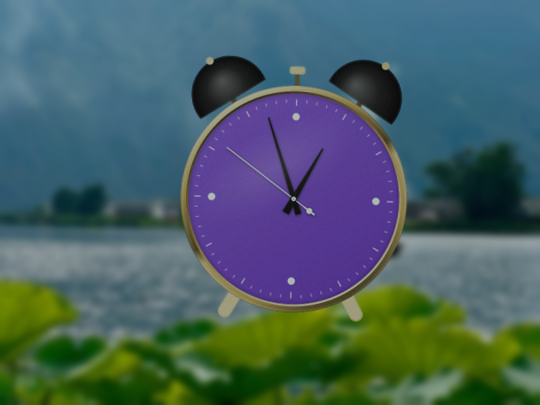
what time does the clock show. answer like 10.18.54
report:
12.56.51
